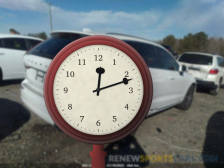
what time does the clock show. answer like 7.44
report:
12.12
